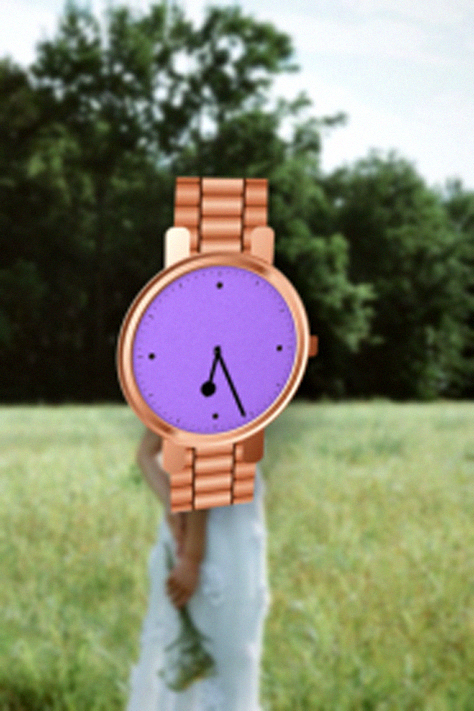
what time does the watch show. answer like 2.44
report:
6.26
